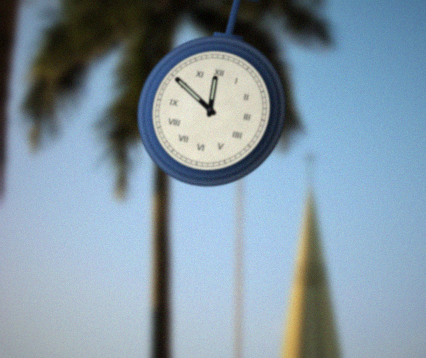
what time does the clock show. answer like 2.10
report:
11.50
